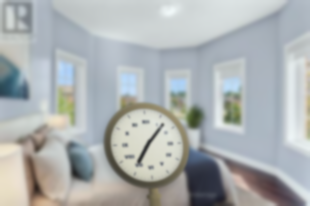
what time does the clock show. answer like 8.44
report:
7.07
